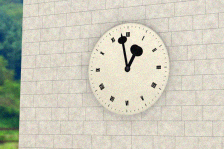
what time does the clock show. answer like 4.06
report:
12.58
